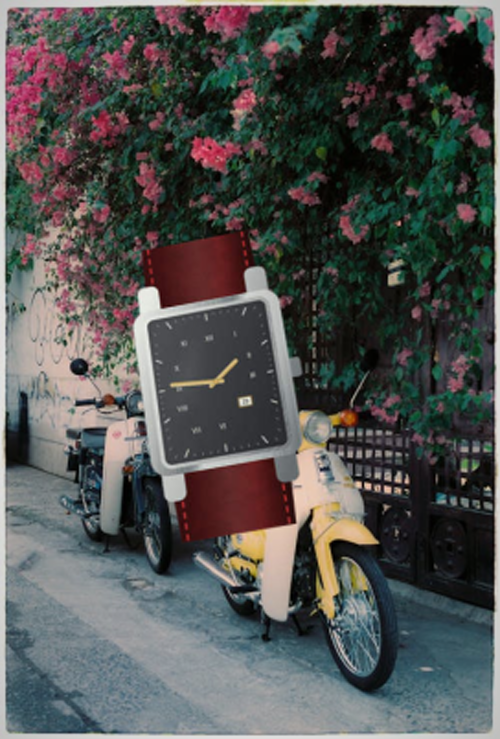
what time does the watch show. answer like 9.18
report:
1.46
